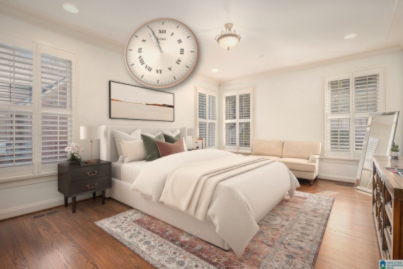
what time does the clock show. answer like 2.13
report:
10.55
